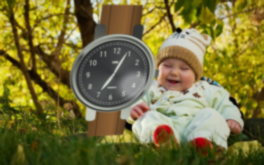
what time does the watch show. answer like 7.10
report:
7.04
